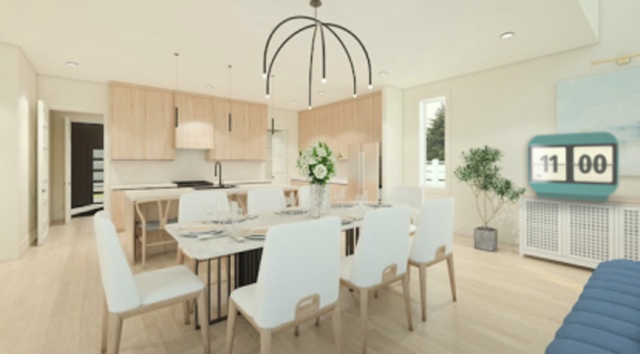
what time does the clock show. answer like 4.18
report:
11.00
